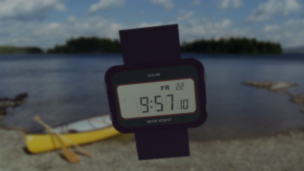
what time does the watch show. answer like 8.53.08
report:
9.57.10
